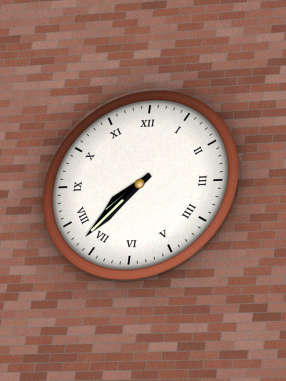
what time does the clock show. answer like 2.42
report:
7.37
